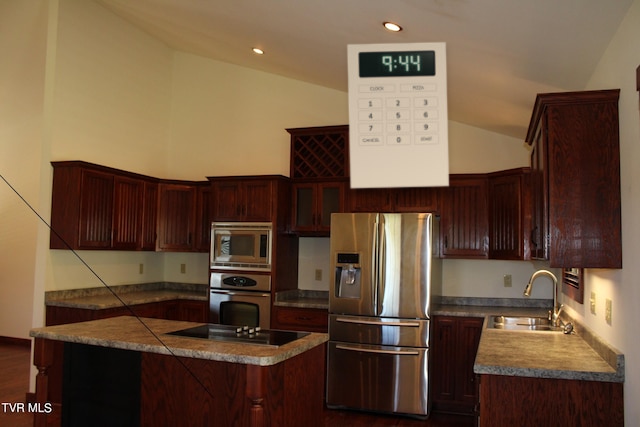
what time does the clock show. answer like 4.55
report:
9.44
